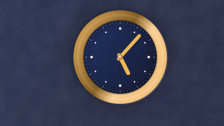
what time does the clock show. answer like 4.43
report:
5.07
